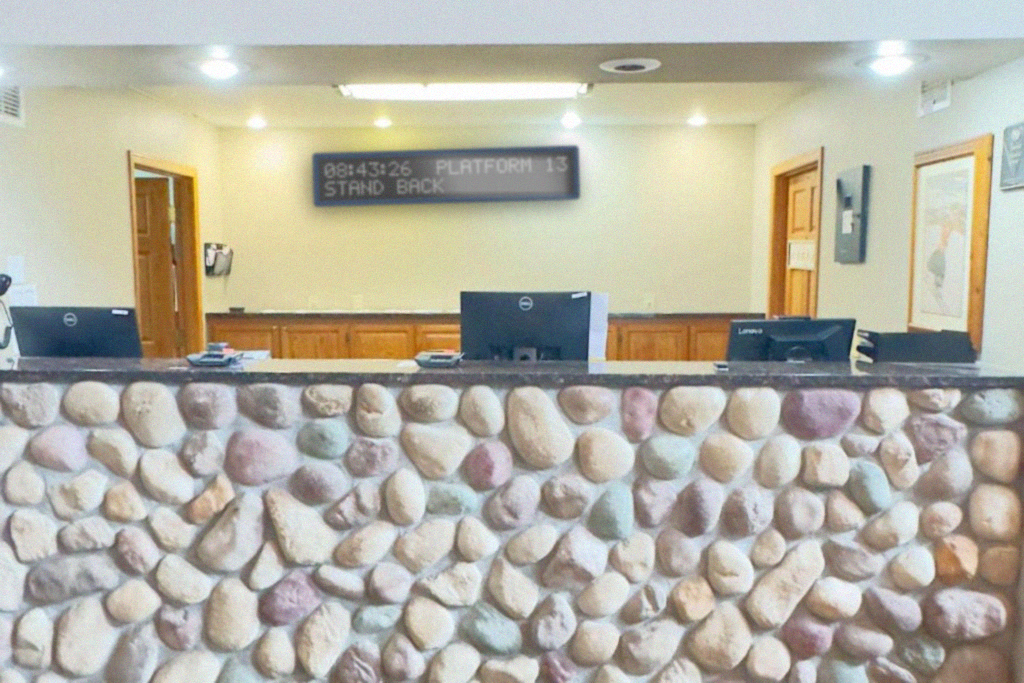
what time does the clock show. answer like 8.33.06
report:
8.43.26
